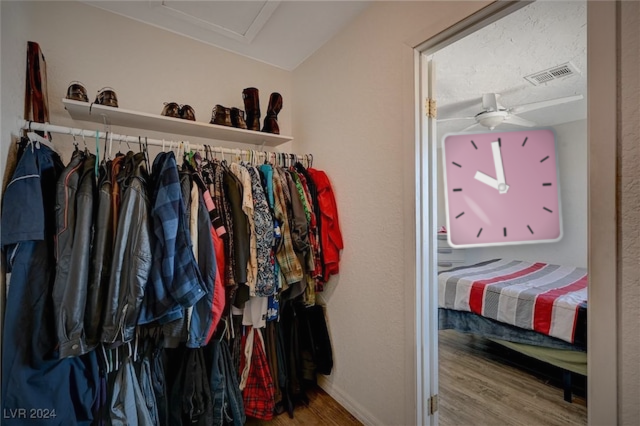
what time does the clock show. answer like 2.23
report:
9.59
